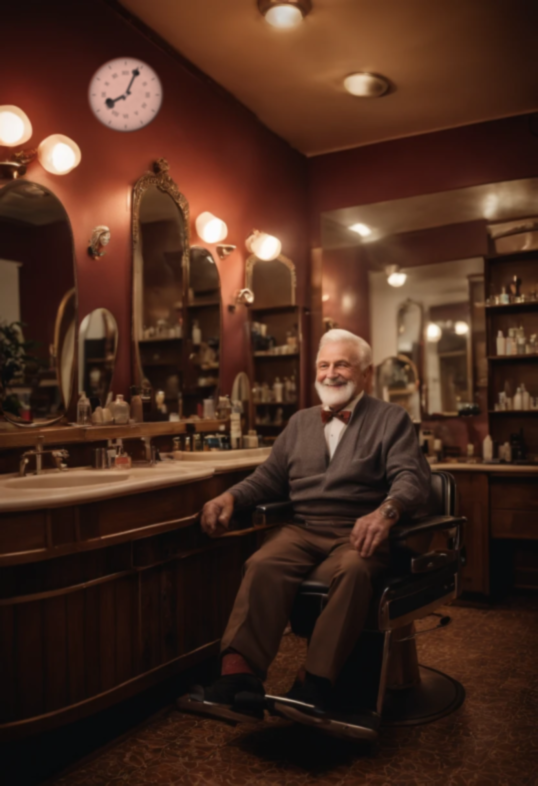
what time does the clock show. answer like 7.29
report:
8.04
